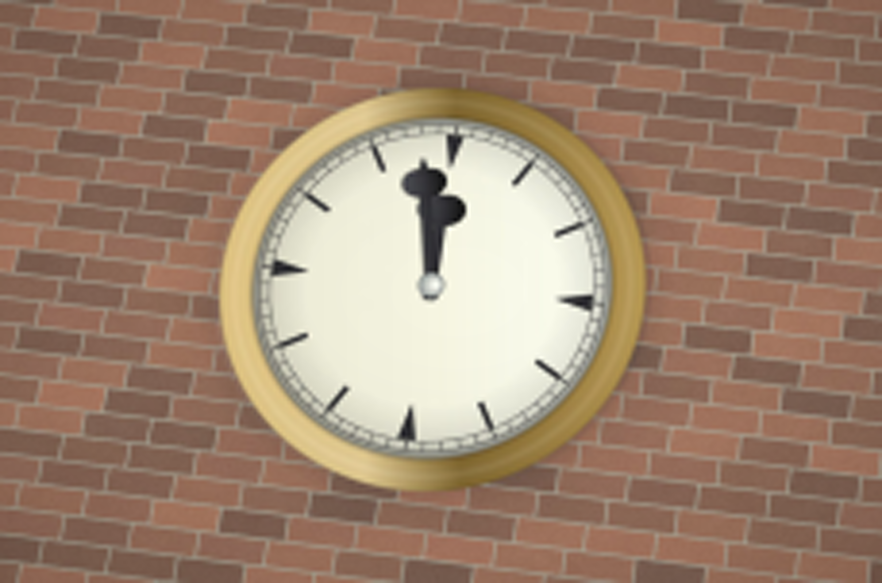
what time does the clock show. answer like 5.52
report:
11.58
